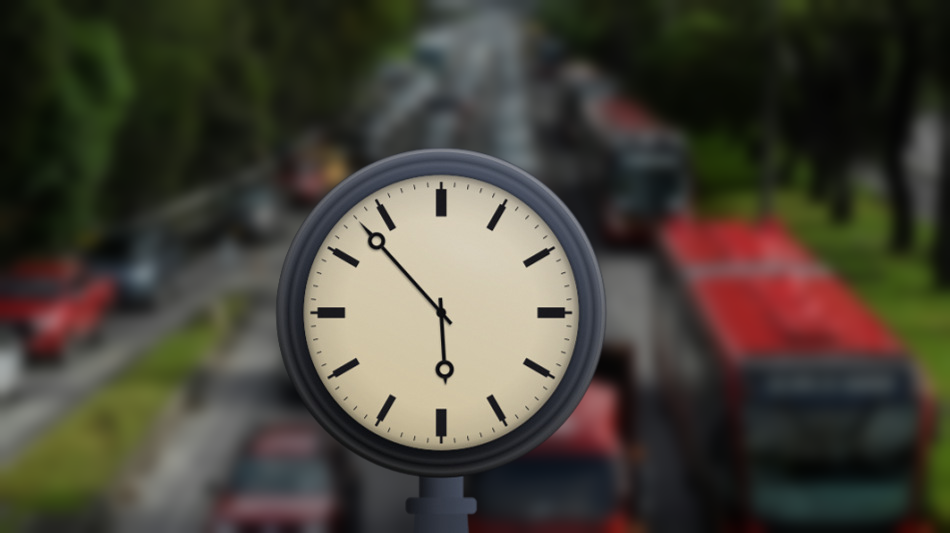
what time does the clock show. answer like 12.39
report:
5.53
